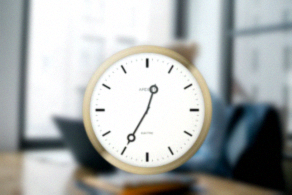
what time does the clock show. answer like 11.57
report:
12.35
